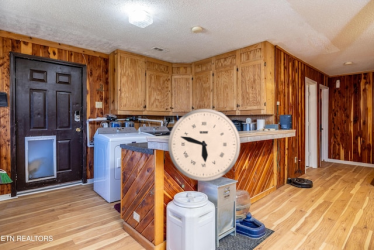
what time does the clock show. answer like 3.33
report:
5.48
